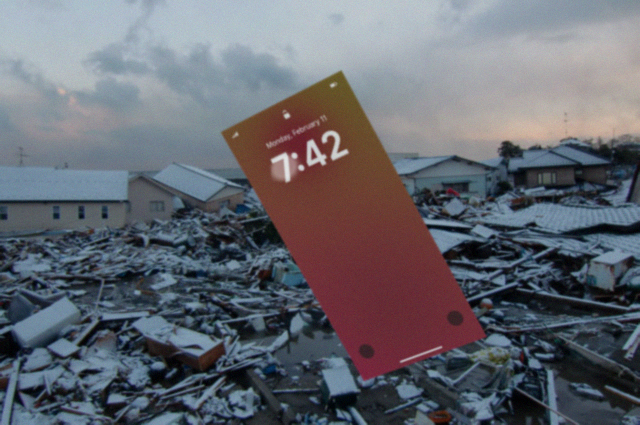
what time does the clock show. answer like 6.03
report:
7.42
